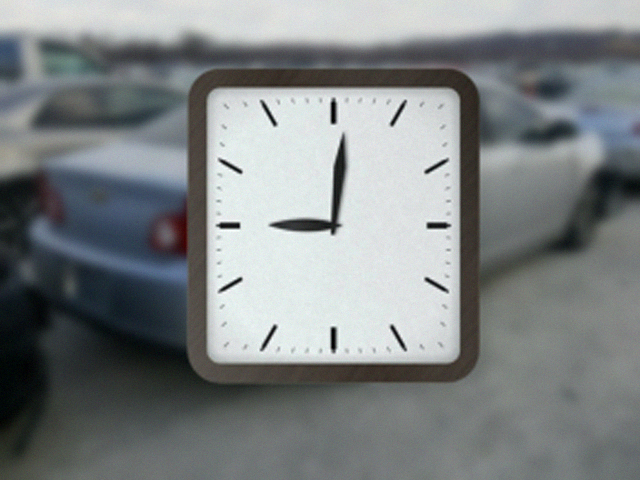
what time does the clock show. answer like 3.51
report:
9.01
